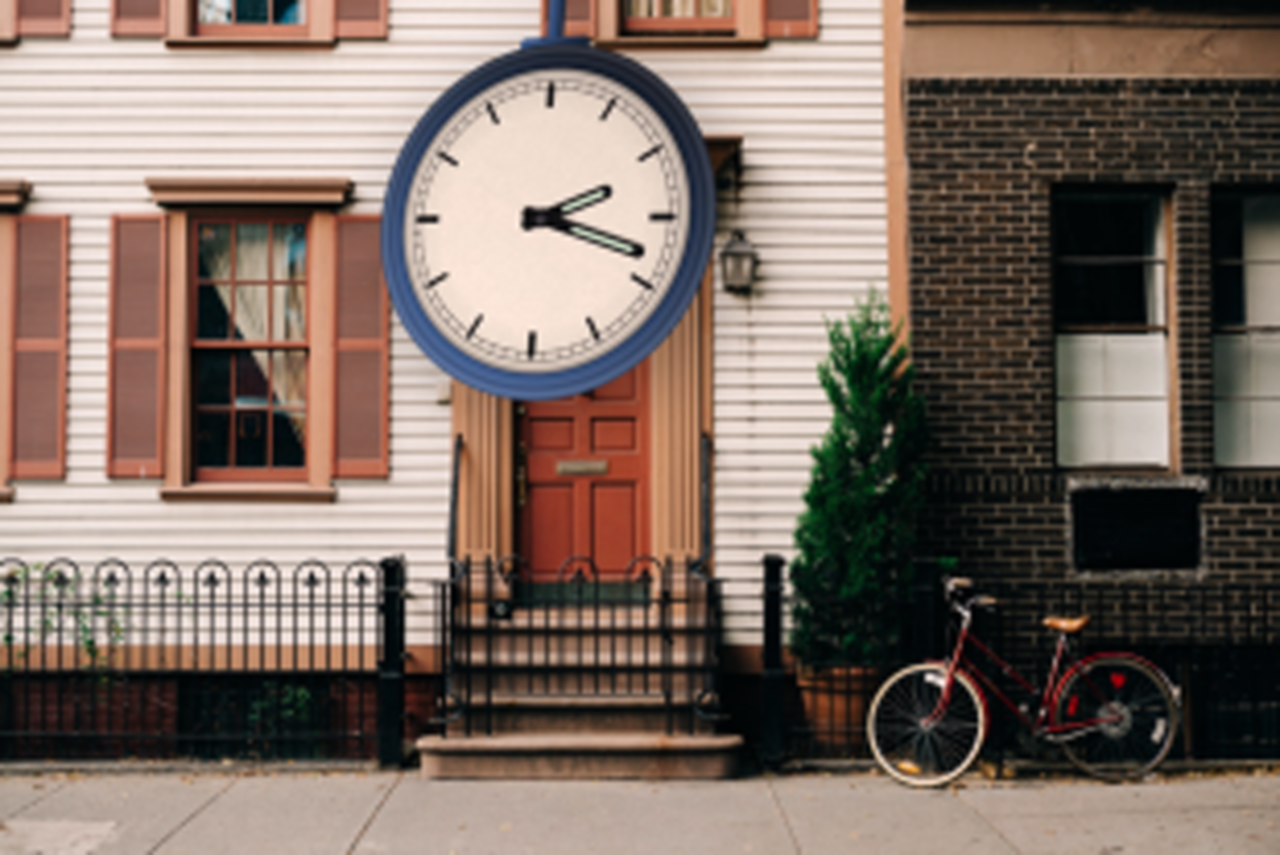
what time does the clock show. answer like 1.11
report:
2.18
